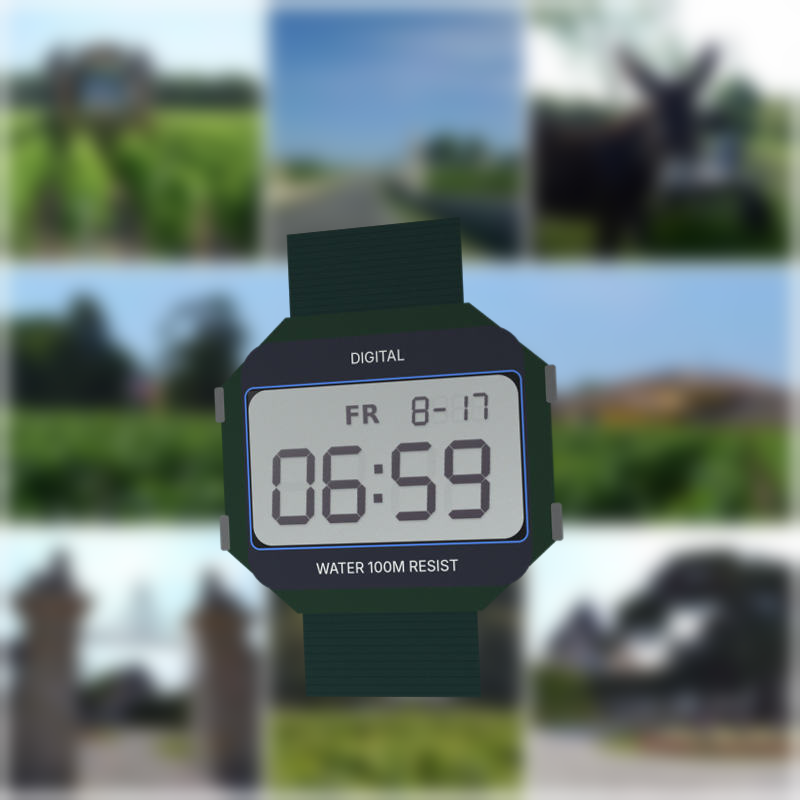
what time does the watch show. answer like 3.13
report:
6.59
